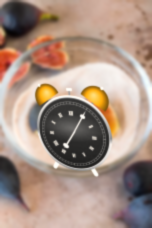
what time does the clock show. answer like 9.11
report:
7.05
